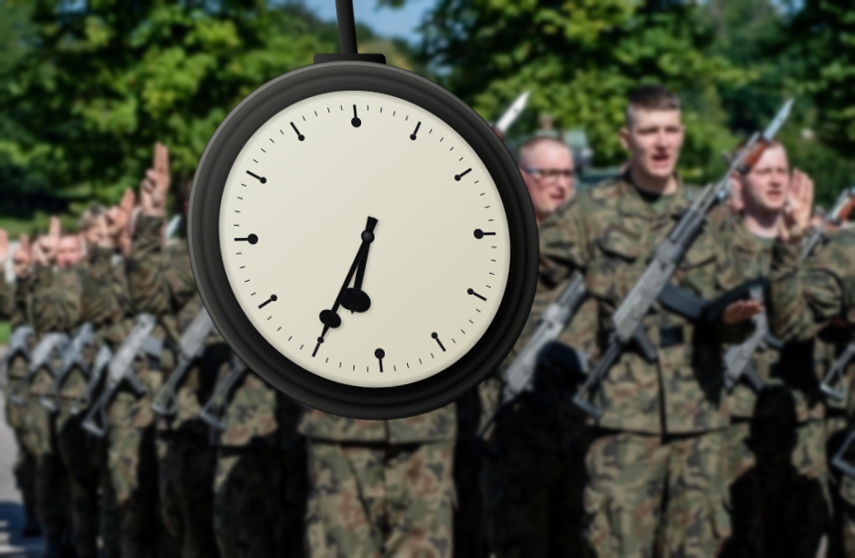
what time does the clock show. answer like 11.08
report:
6.35
